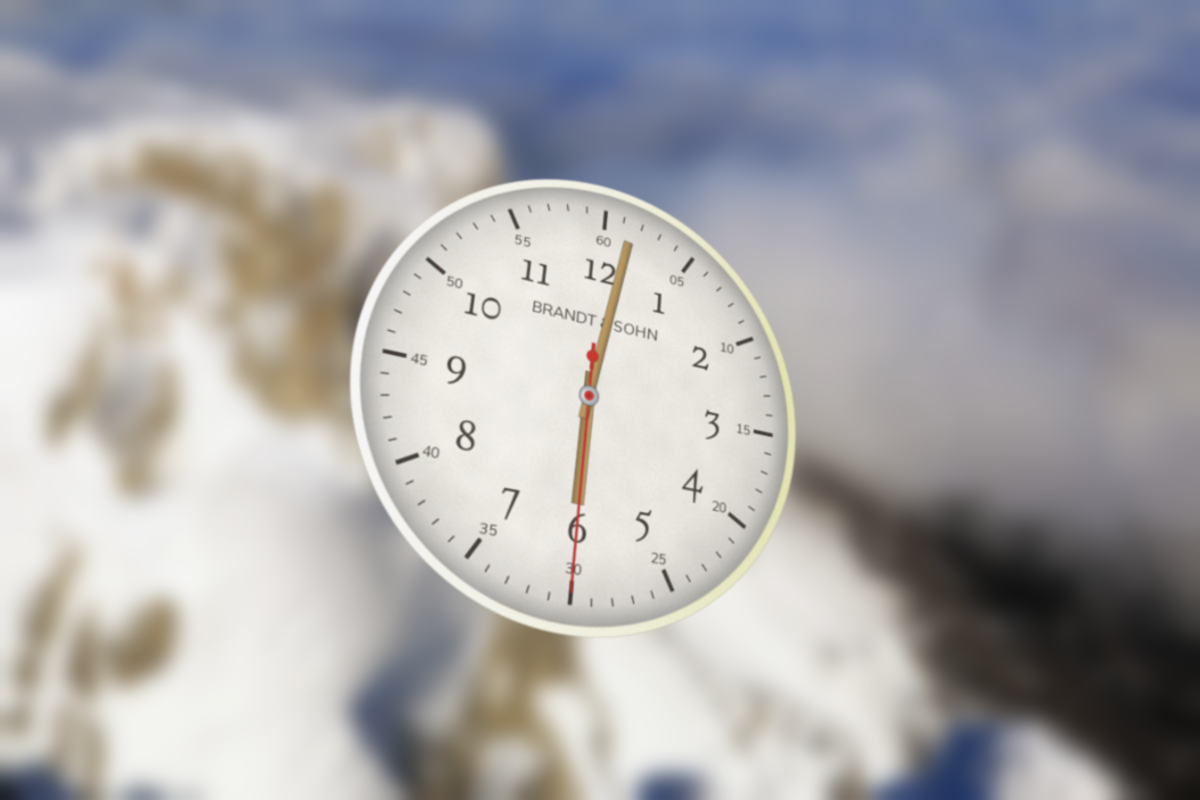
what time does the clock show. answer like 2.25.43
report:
6.01.30
